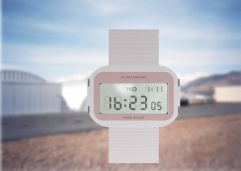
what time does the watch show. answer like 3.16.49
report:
16.23.05
